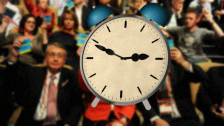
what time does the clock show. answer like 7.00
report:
2.49
